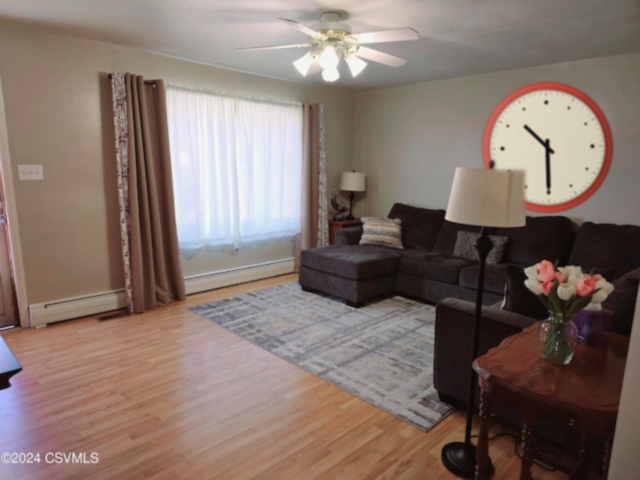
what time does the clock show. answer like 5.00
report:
10.30
